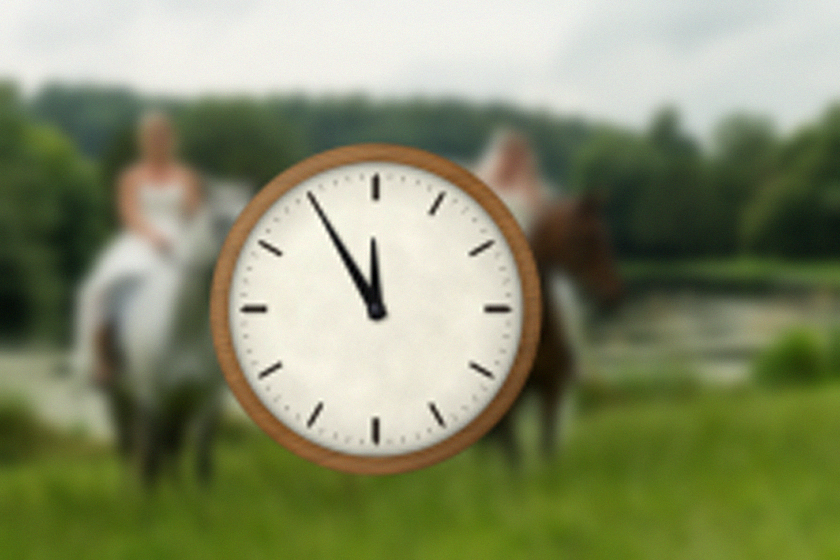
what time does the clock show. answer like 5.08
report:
11.55
